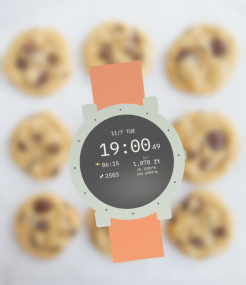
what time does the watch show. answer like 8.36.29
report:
19.00.49
